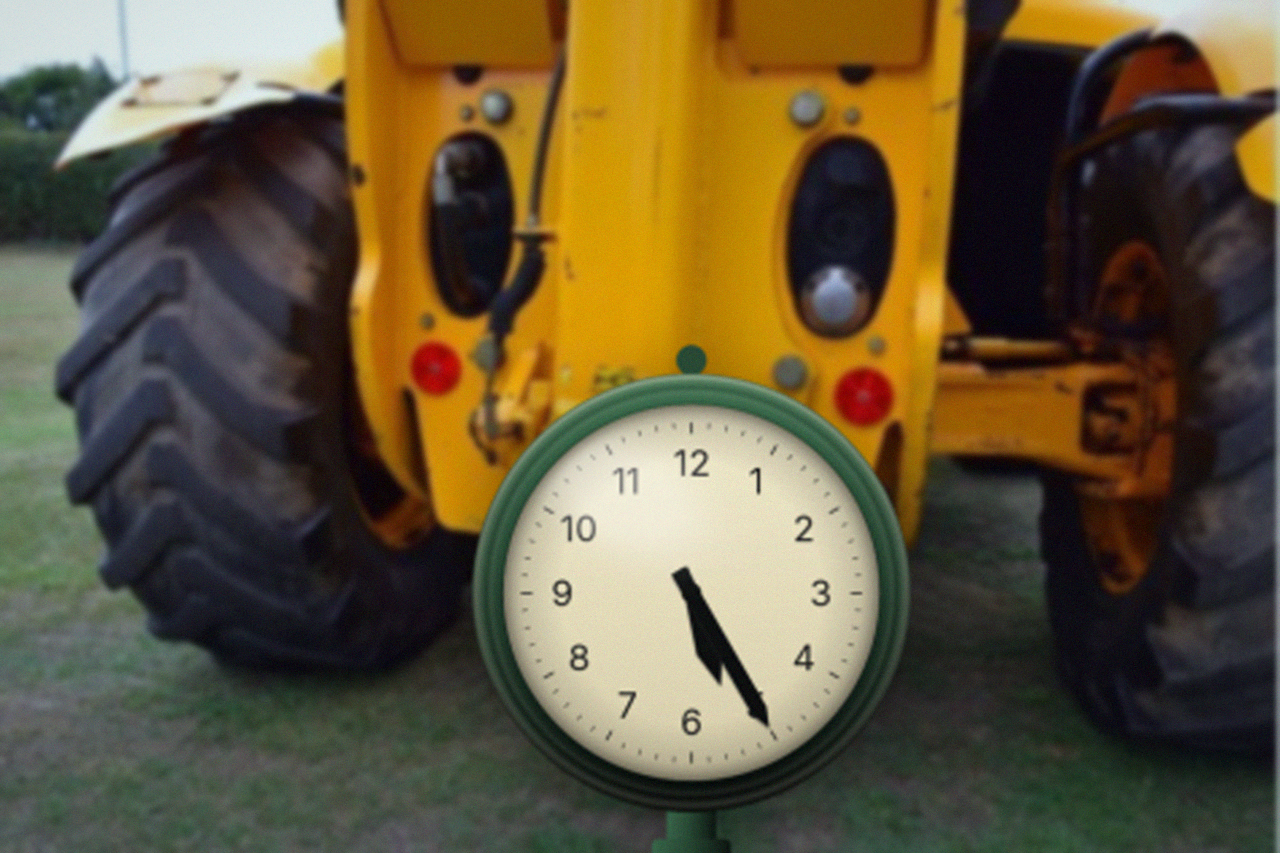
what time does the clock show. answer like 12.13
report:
5.25
